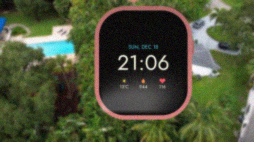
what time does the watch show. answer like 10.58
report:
21.06
